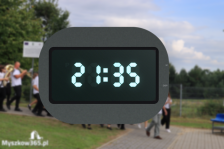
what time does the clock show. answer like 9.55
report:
21.35
